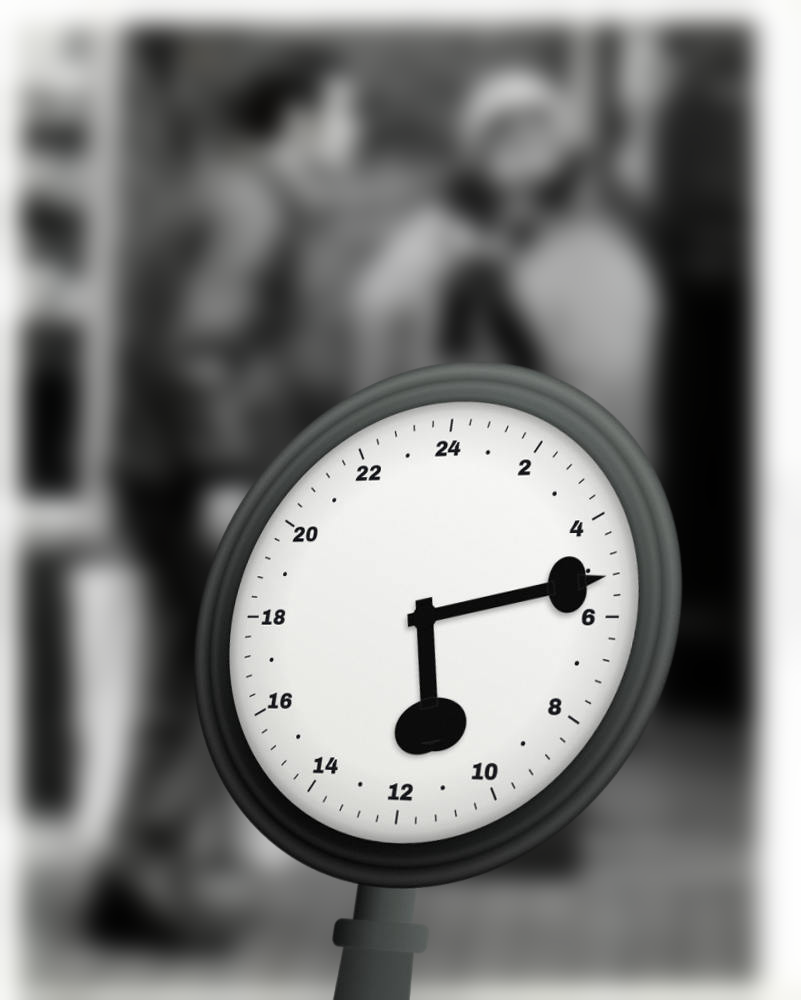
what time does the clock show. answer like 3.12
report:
11.13
